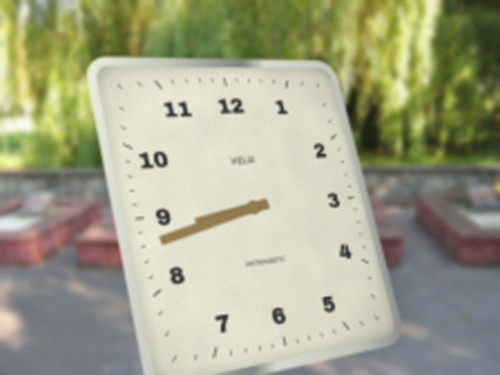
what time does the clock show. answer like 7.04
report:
8.43
